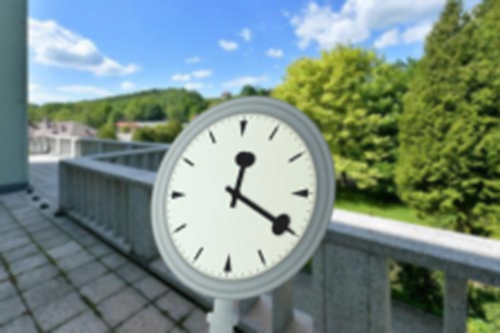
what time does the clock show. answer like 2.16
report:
12.20
